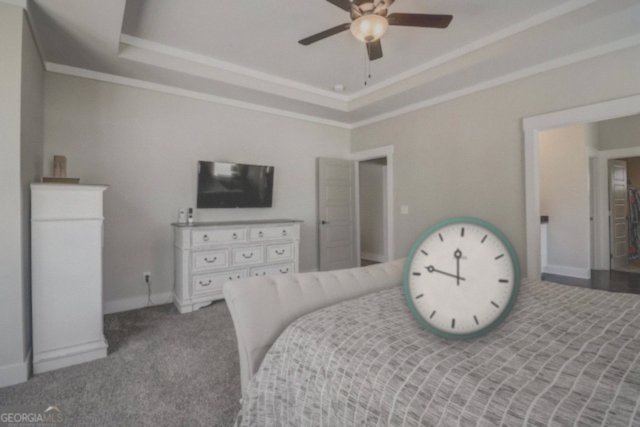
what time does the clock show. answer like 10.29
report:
11.47
